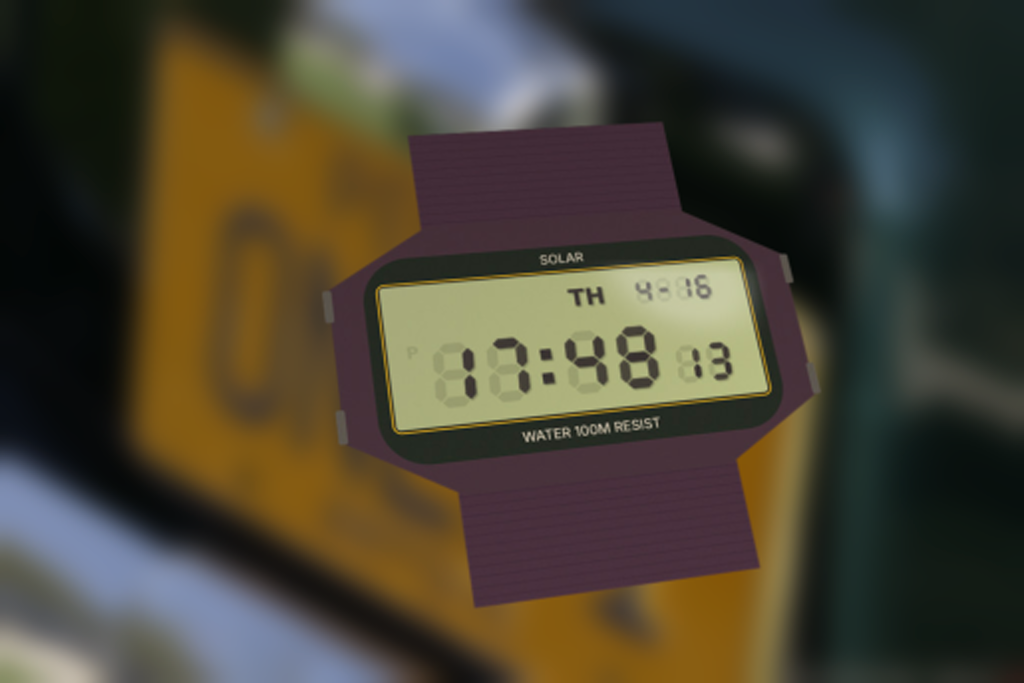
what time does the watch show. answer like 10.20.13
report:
17.48.13
